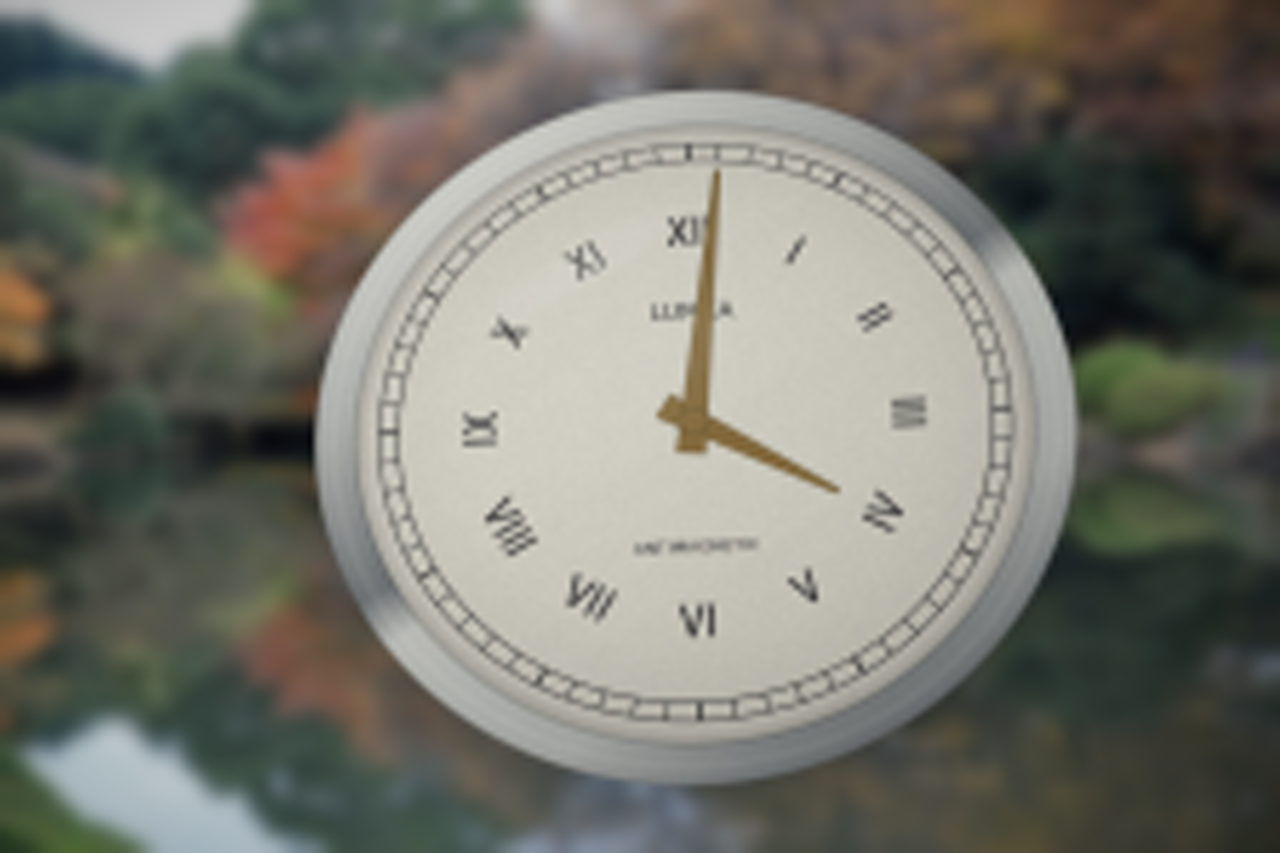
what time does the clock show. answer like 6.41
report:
4.01
